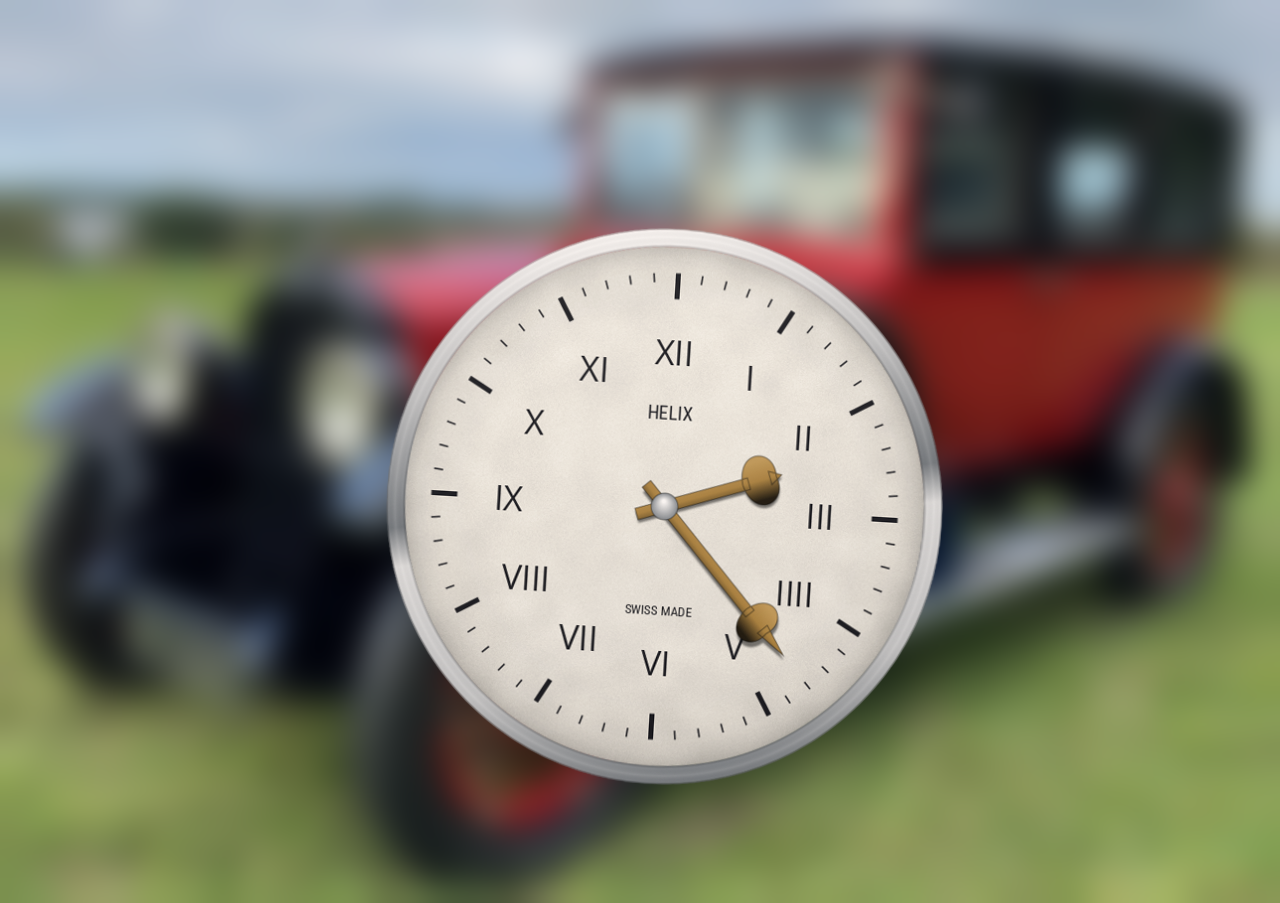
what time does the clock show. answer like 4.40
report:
2.23
